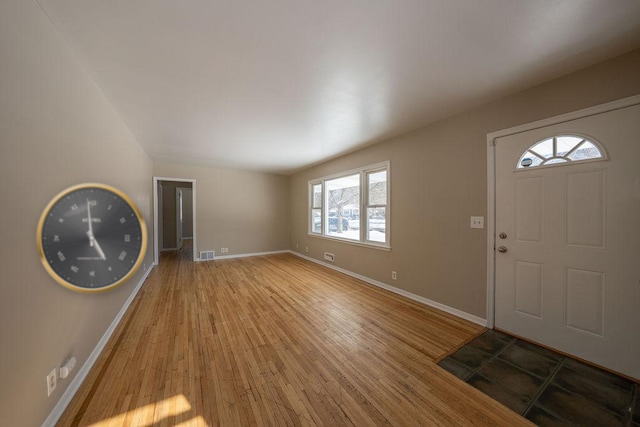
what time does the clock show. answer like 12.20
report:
4.59
